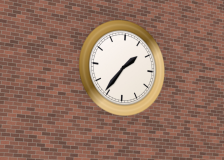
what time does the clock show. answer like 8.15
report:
1.36
